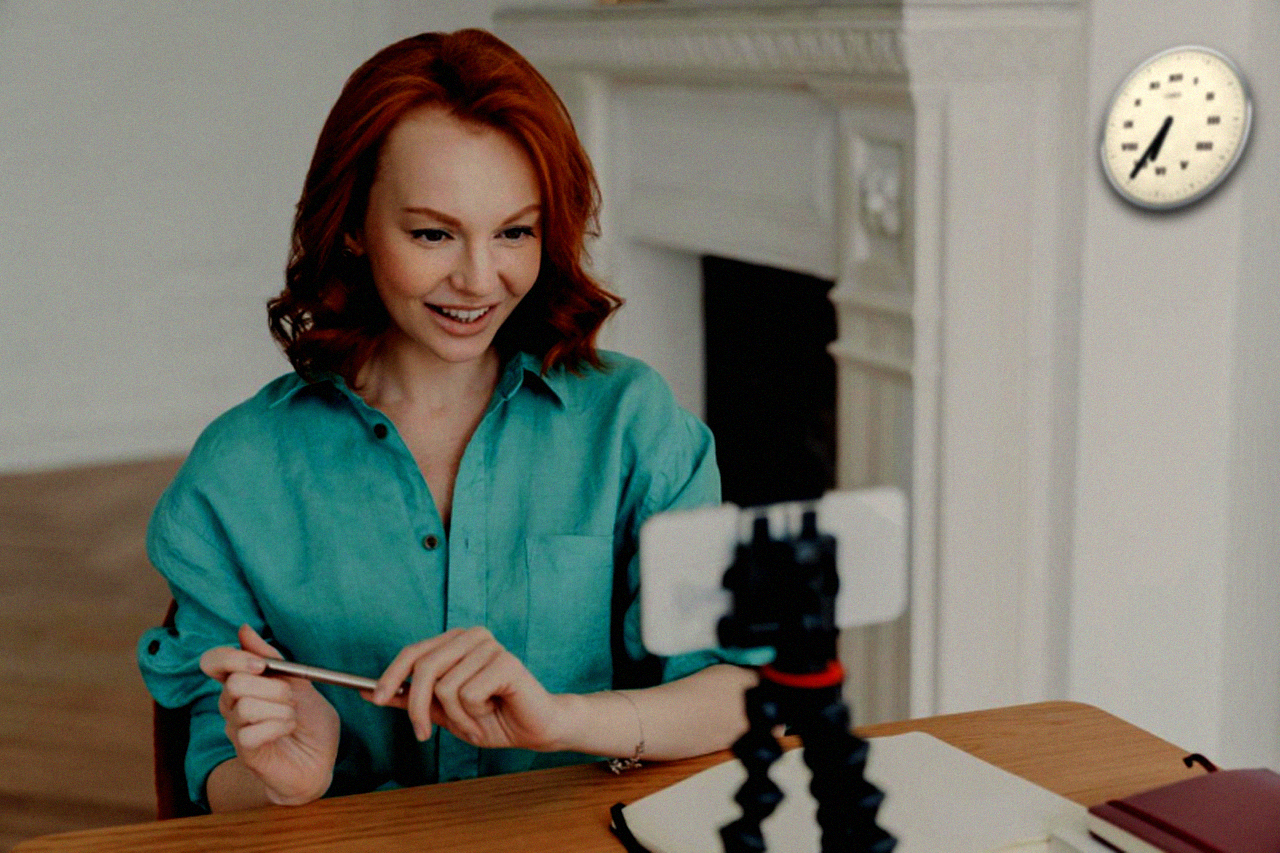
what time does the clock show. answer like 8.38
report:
6.35
